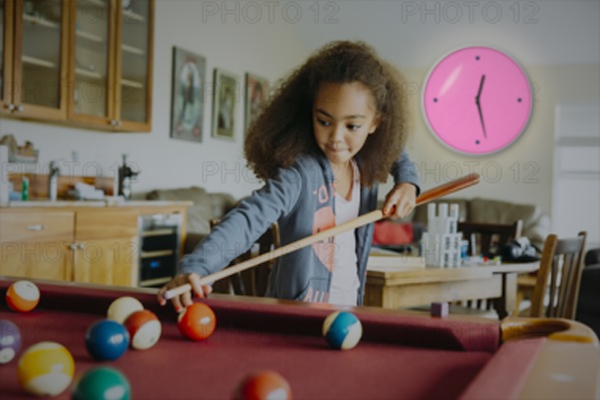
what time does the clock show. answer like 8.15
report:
12.28
